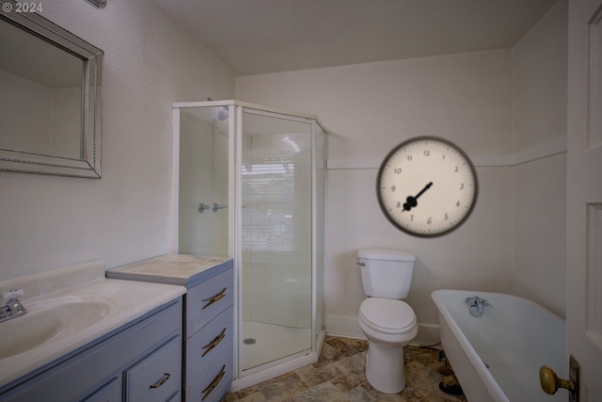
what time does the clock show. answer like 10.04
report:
7.38
